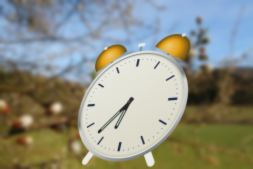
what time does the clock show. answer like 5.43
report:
6.37
